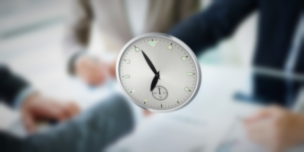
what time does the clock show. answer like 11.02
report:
6.56
